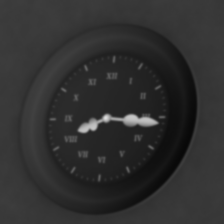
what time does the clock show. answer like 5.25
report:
8.16
